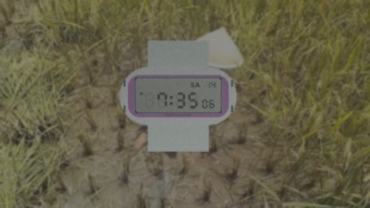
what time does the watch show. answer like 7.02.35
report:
7.35.06
